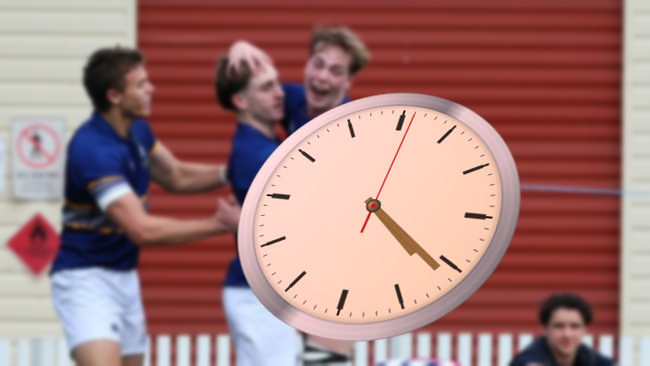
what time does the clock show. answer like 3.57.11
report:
4.21.01
